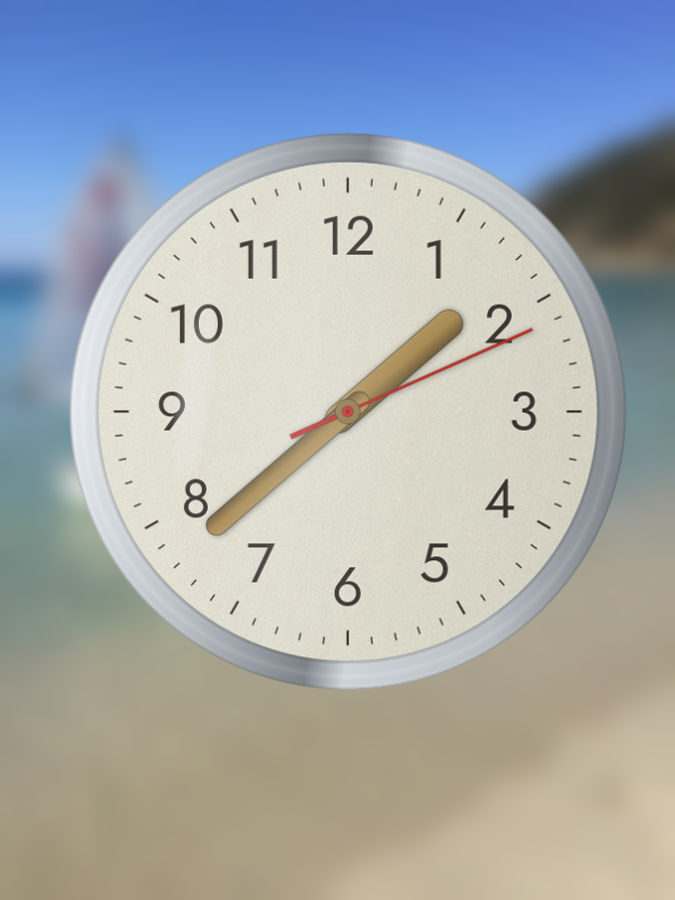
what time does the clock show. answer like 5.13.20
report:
1.38.11
